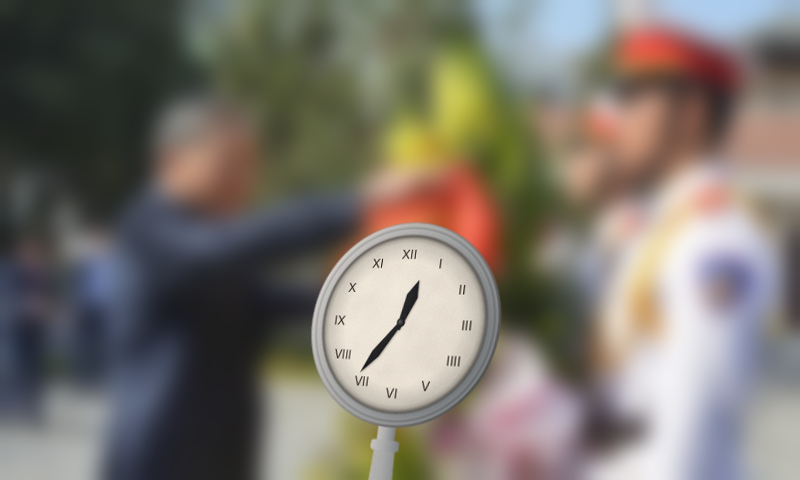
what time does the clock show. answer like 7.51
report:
12.36
